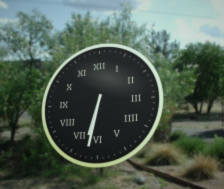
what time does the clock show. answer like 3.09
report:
6.32
